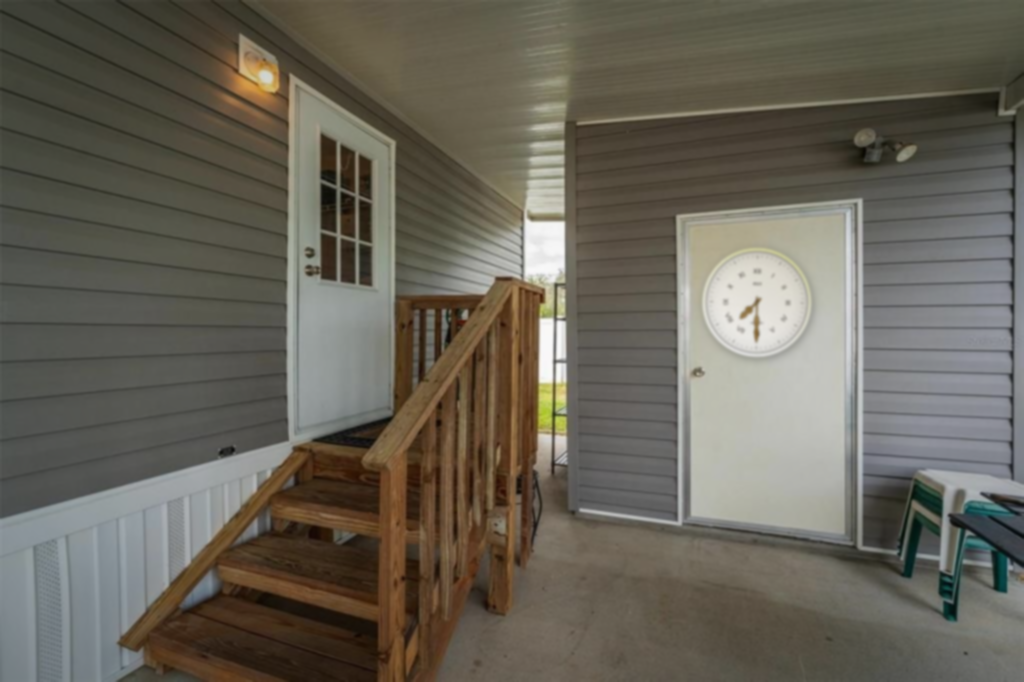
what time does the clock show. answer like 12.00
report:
7.30
